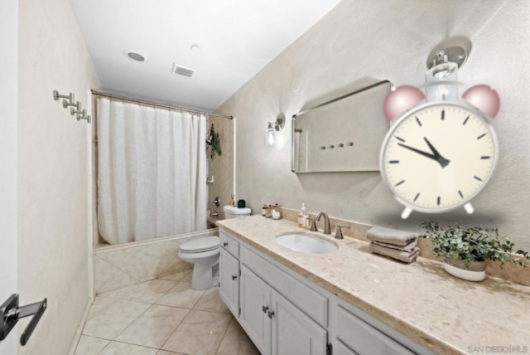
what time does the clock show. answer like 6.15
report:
10.49
